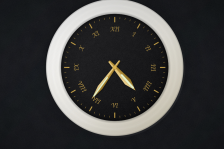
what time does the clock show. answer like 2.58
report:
4.36
